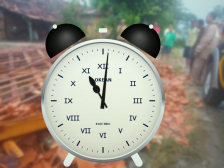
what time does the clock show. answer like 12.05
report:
11.01
